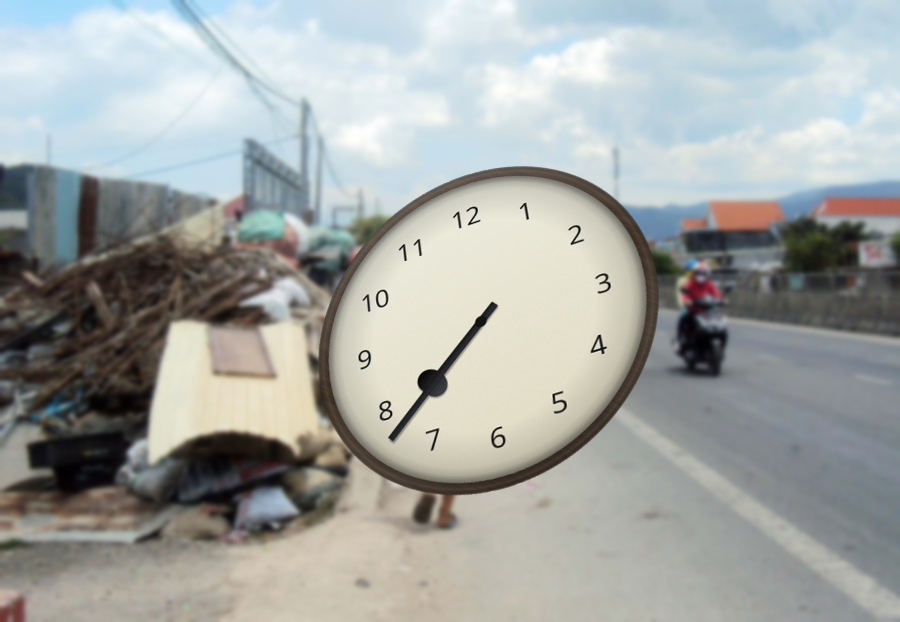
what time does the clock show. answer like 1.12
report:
7.38
